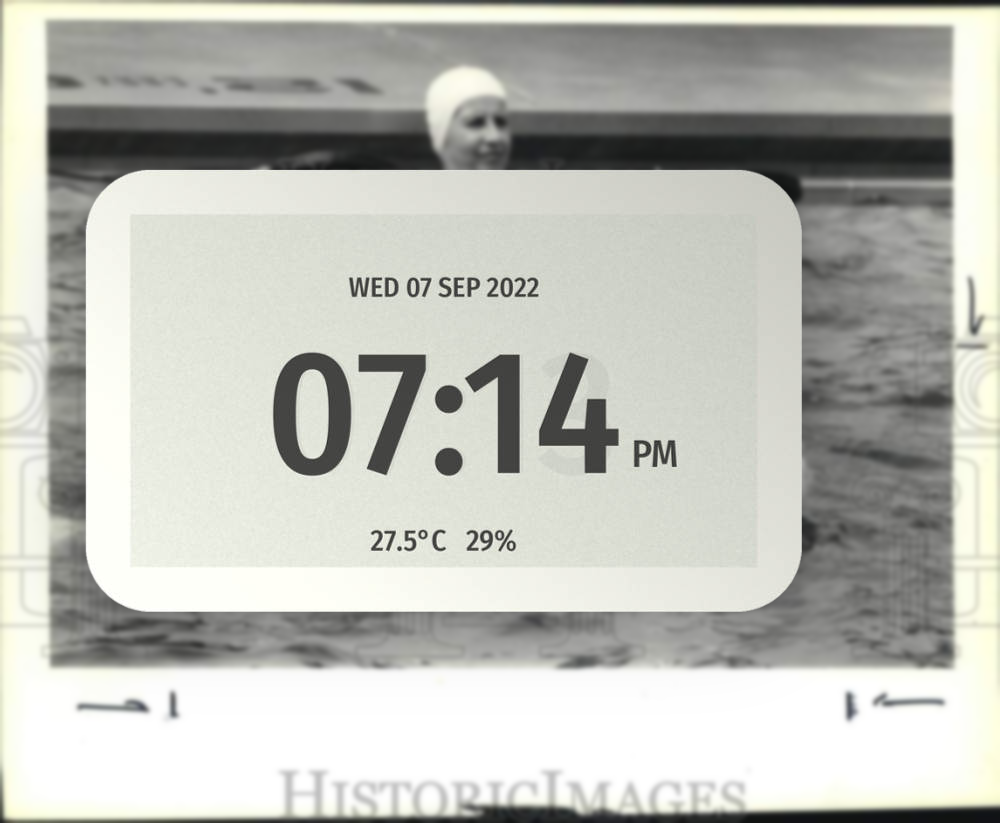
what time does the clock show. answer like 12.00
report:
7.14
